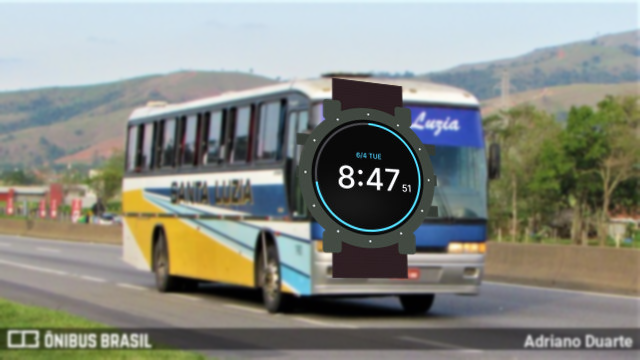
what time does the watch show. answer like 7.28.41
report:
8.47.51
